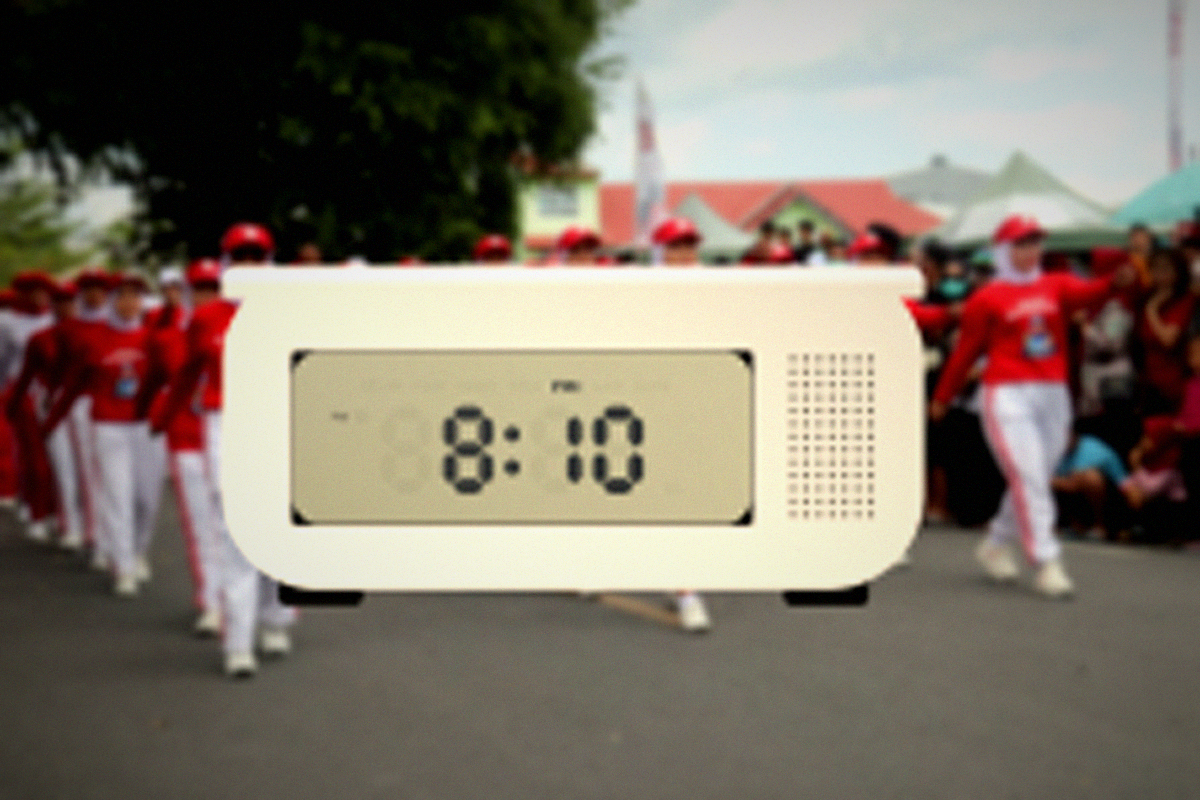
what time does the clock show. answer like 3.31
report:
8.10
